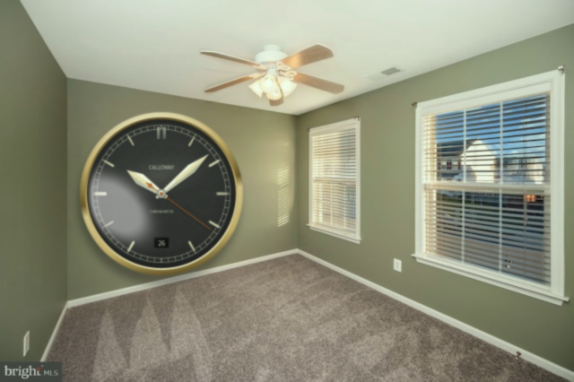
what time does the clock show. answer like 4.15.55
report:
10.08.21
